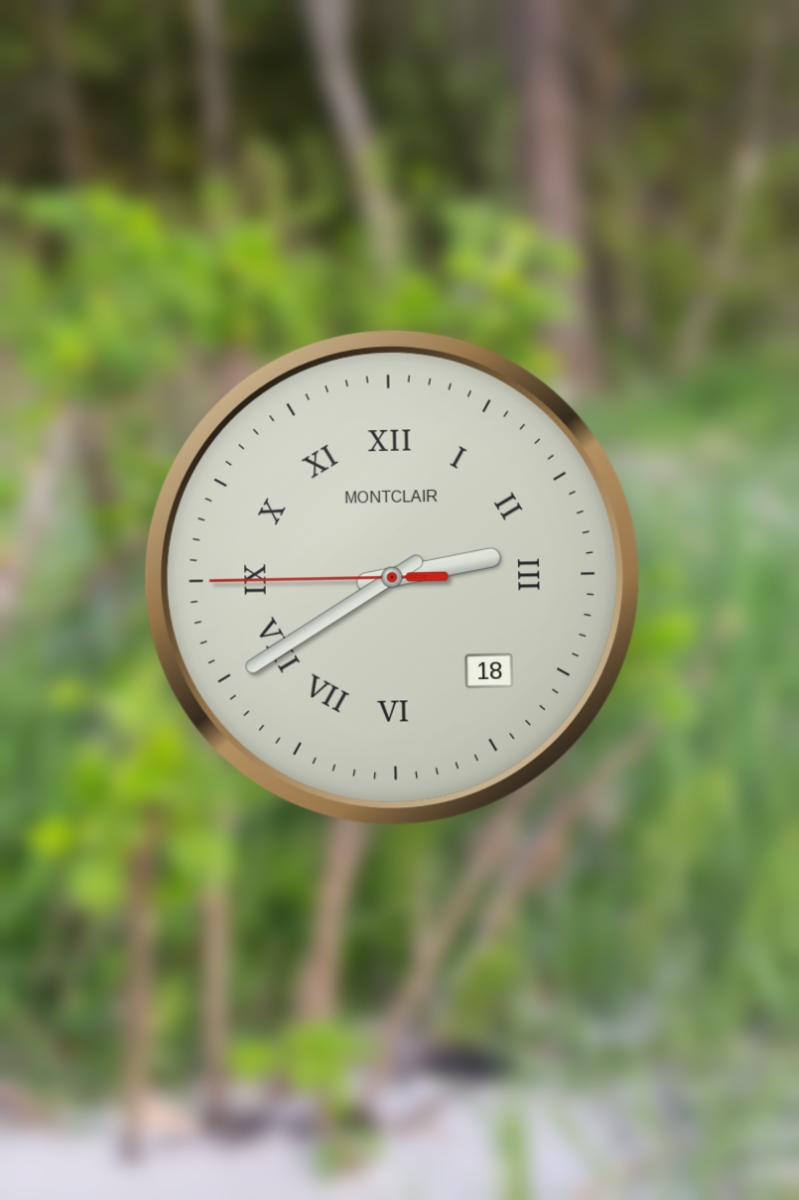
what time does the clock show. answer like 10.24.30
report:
2.39.45
